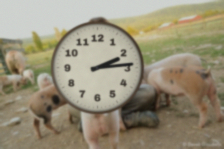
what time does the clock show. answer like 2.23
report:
2.14
